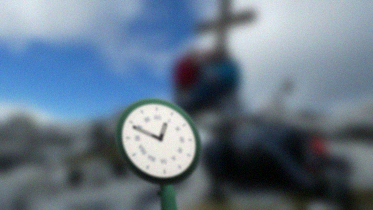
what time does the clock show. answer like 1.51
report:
12.49
